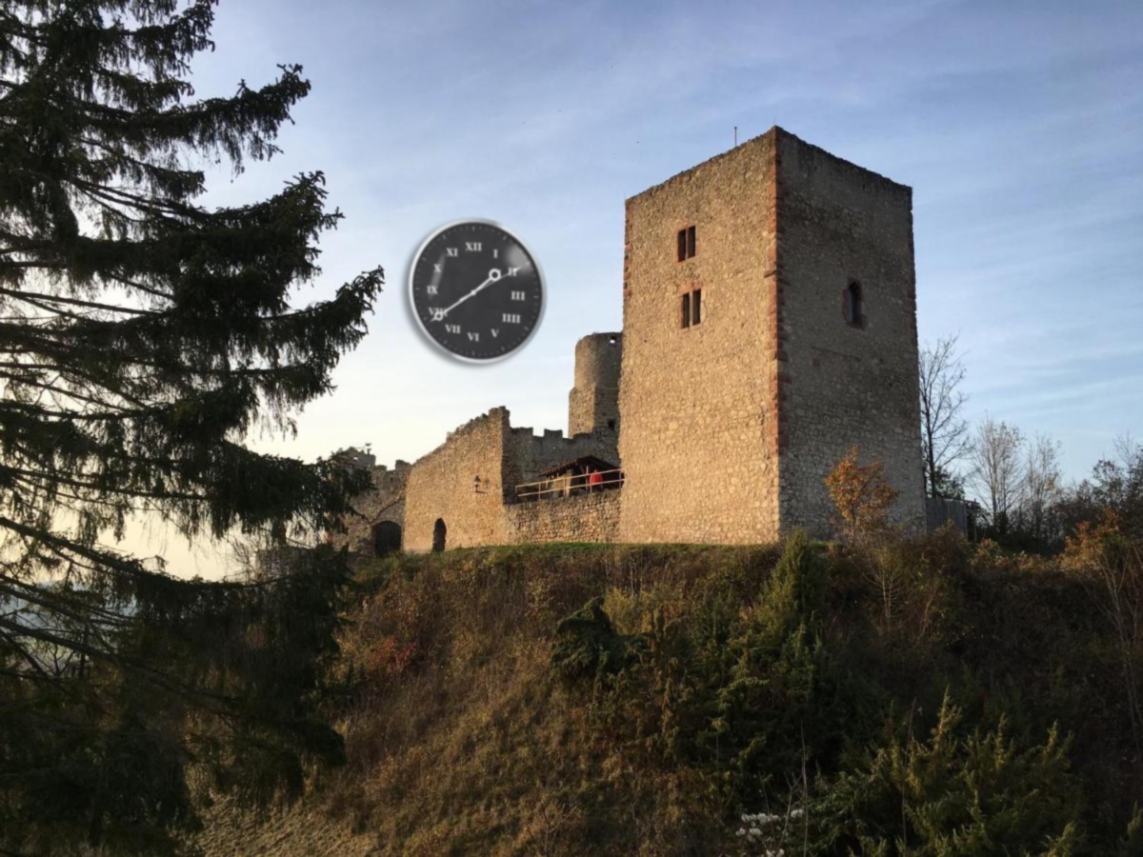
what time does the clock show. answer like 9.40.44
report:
1.39.10
